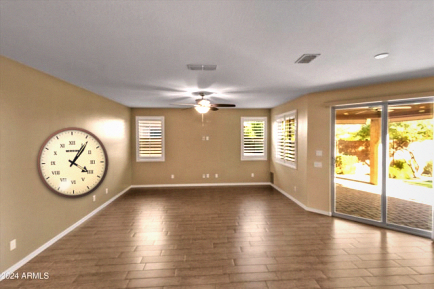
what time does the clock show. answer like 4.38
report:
4.06
